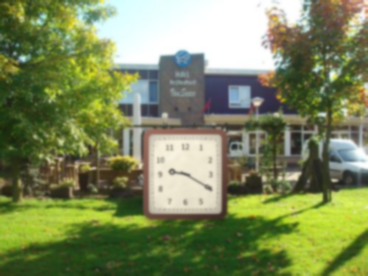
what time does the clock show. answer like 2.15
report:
9.20
